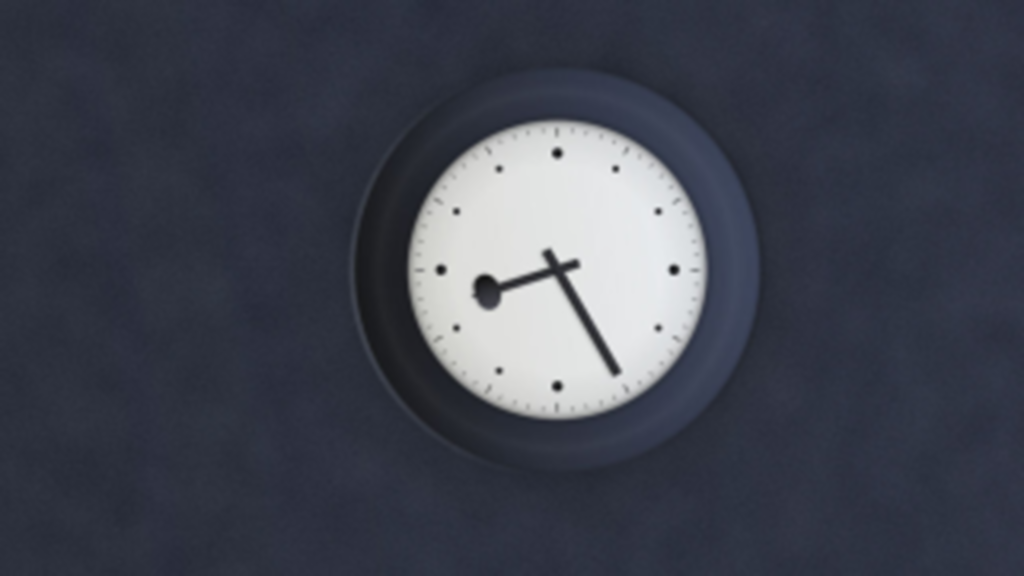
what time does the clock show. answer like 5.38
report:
8.25
